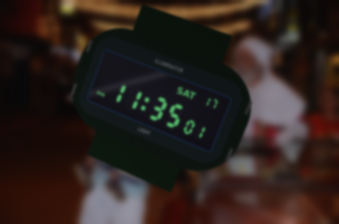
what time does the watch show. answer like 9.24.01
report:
11.35.01
